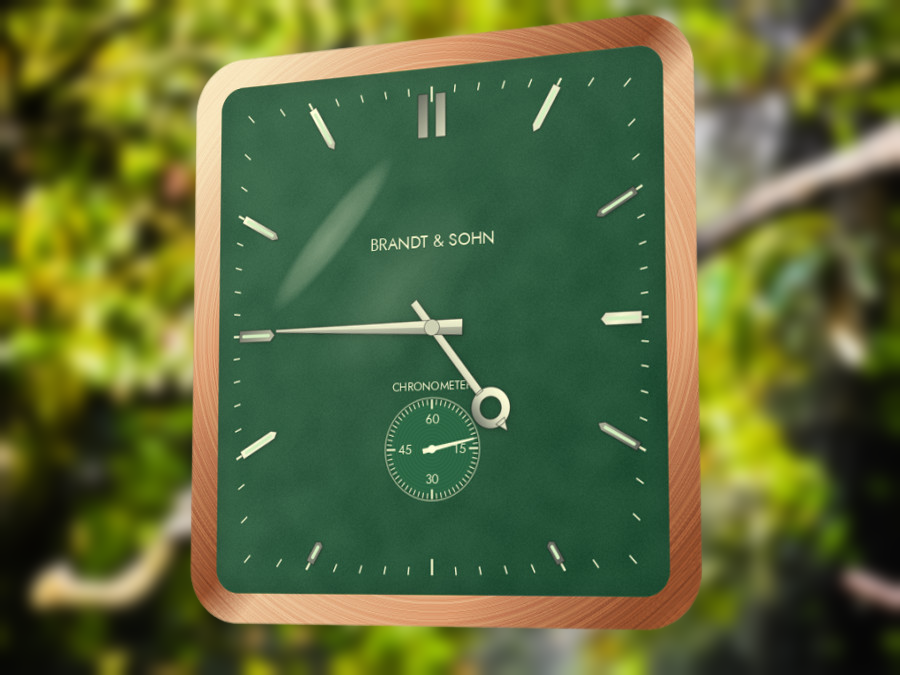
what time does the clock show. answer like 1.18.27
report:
4.45.13
